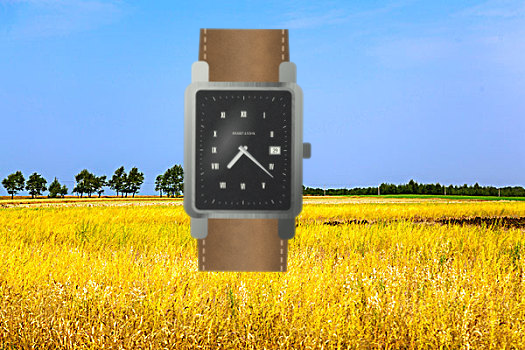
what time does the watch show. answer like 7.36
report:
7.22
